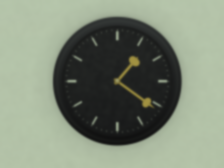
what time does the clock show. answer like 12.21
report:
1.21
